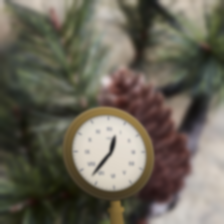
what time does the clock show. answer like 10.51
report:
12.37
